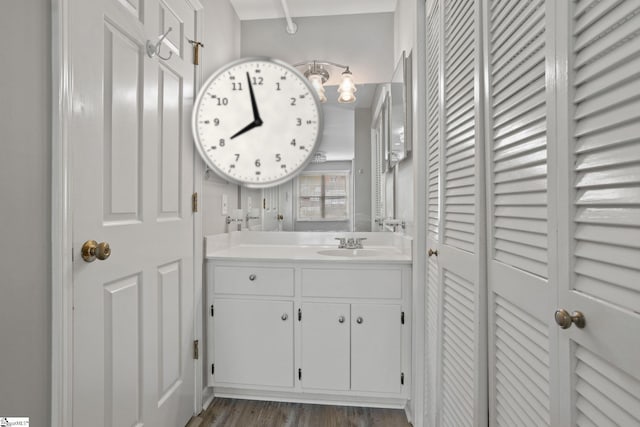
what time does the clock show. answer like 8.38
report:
7.58
